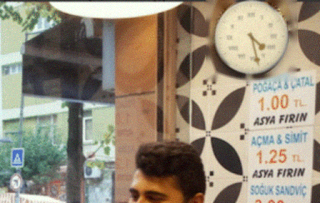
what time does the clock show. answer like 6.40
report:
4.28
